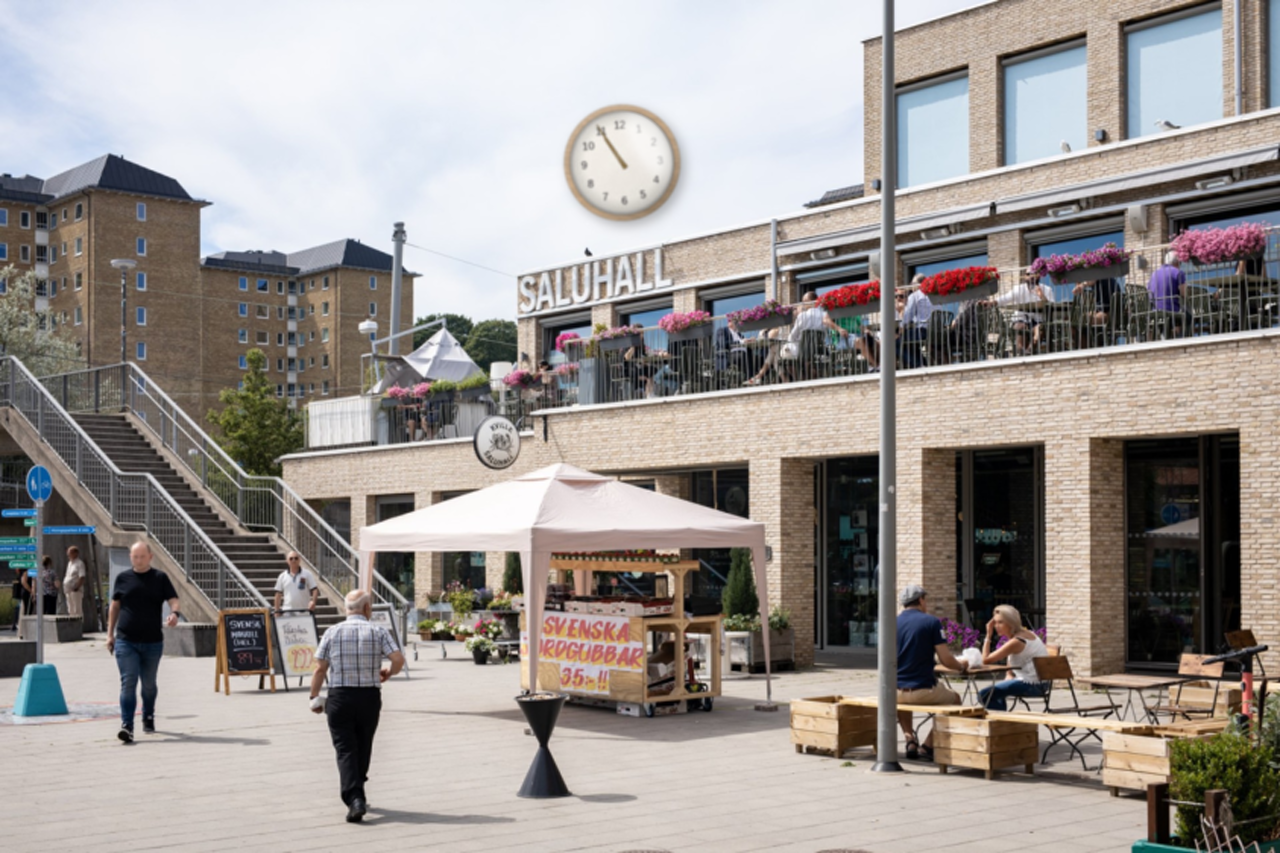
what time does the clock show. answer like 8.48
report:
10.55
